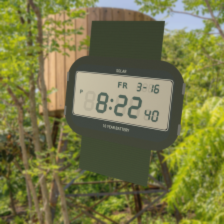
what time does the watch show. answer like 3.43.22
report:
8.22.40
